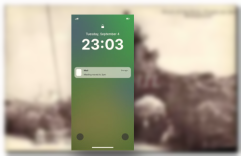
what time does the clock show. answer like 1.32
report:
23.03
